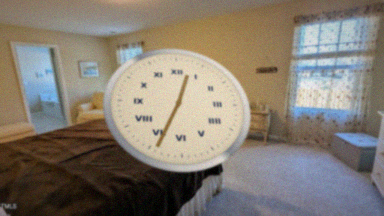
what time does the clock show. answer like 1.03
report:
12.34
